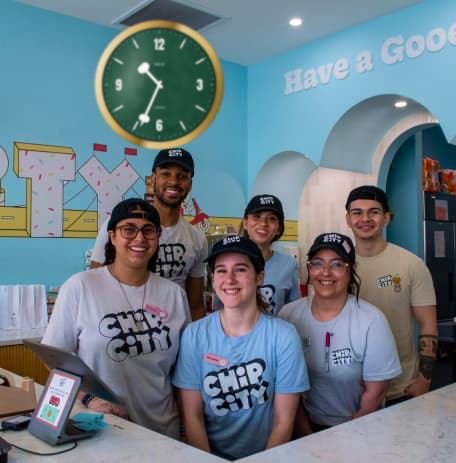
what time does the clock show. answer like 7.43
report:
10.34
